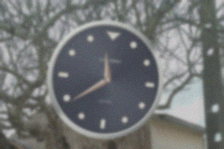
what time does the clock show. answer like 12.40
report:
11.39
